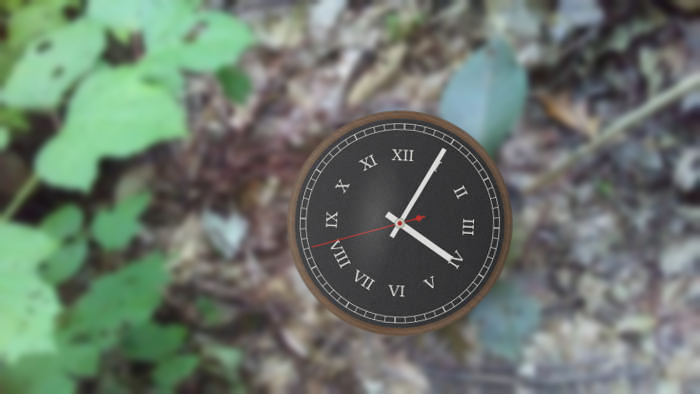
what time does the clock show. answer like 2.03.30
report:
4.04.42
